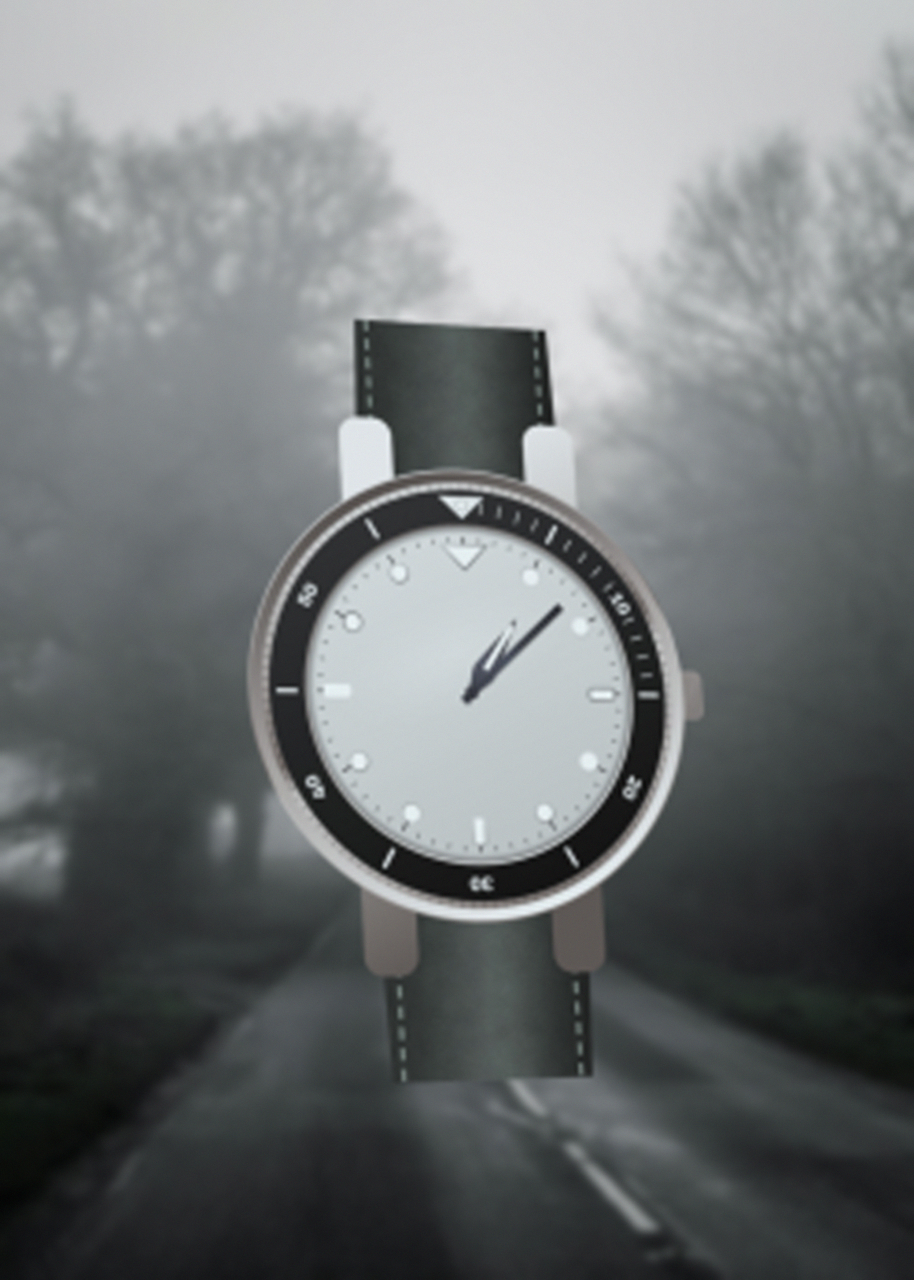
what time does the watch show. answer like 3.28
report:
1.08
